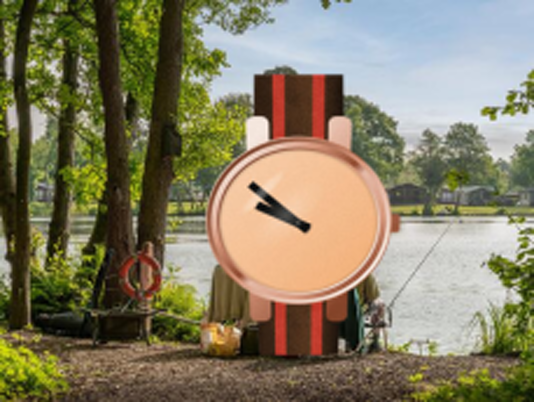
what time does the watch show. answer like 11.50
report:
9.52
